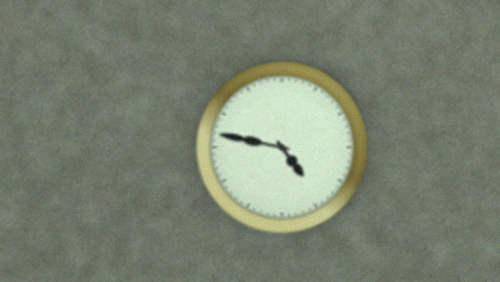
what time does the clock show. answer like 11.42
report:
4.47
